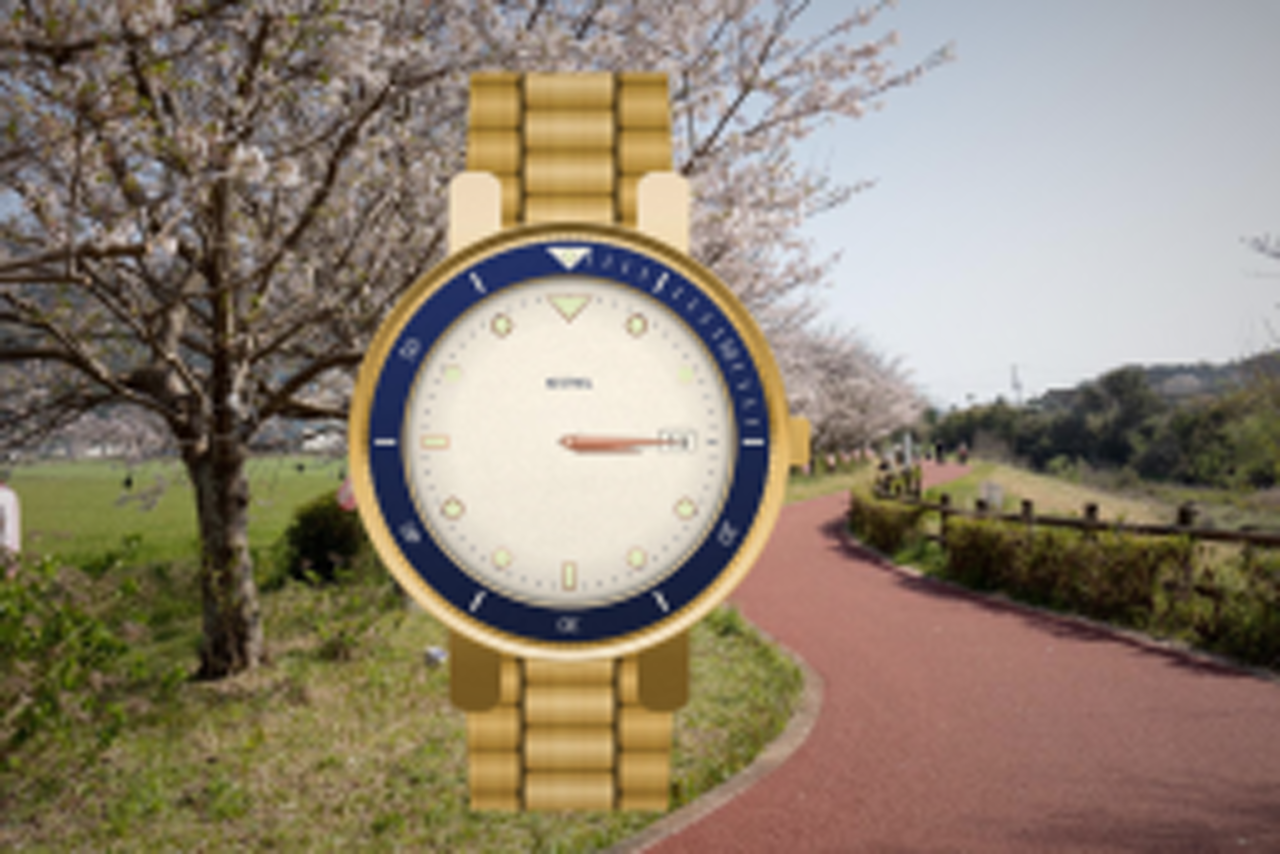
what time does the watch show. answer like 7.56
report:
3.15
